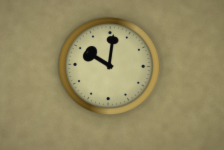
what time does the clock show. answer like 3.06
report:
10.01
